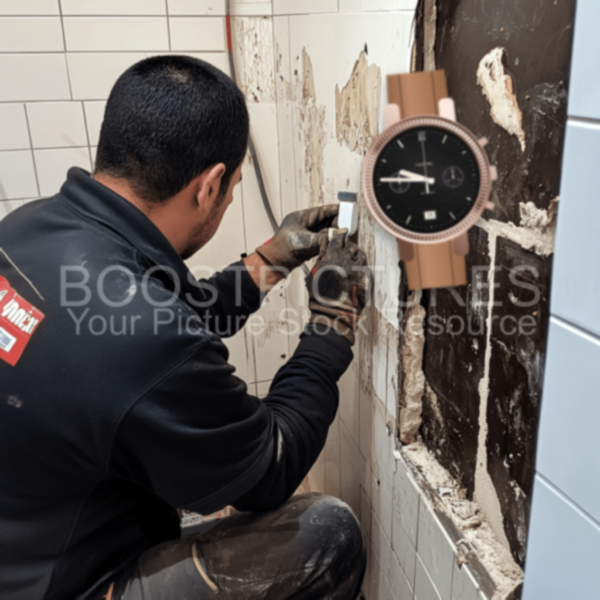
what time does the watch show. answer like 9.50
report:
9.46
